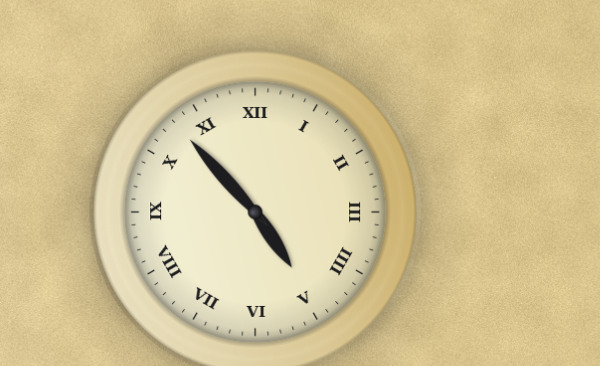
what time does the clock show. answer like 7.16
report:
4.53
